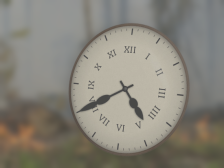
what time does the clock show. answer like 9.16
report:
4.40
